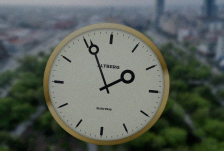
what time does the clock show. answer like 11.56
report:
1.56
